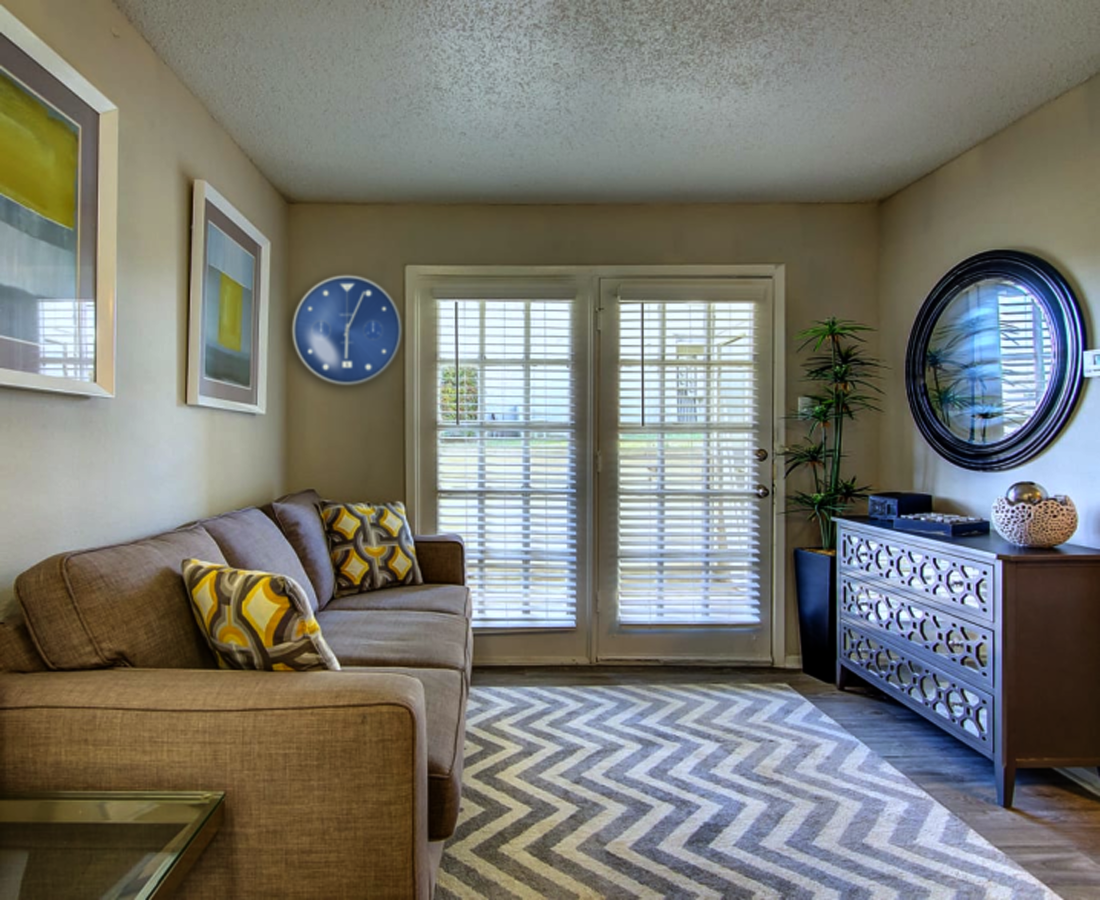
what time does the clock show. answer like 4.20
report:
6.04
